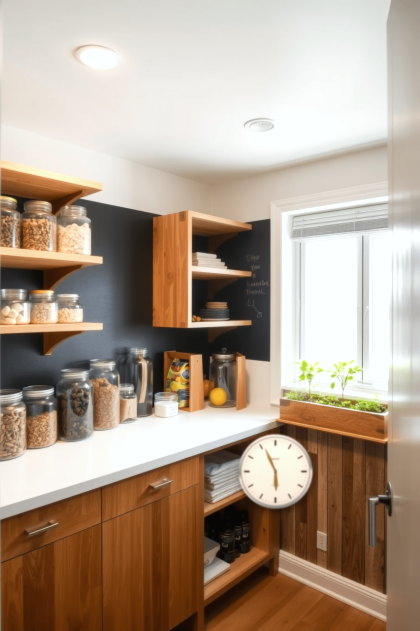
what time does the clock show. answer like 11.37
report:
5.56
